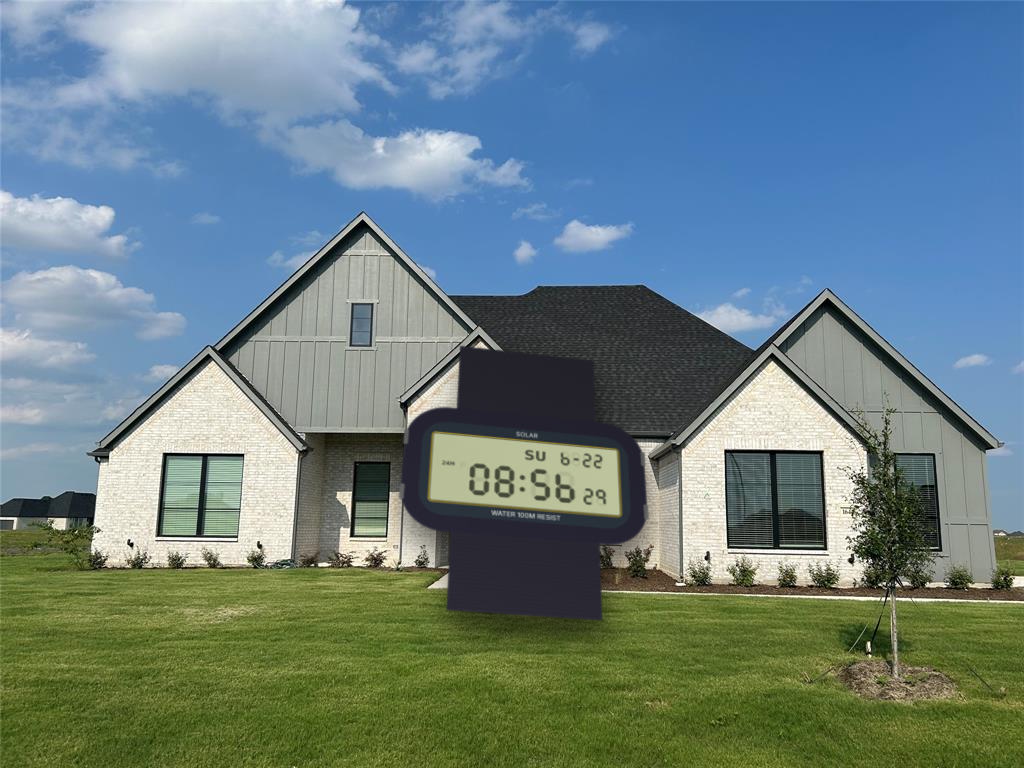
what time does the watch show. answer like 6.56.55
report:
8.56.29
